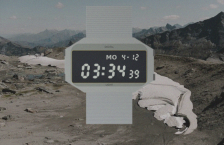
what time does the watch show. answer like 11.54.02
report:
3.34.39
